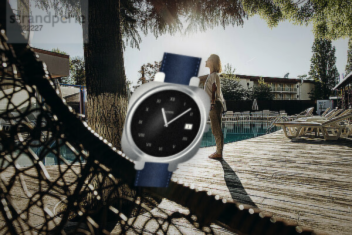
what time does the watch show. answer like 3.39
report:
11.08
